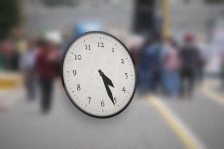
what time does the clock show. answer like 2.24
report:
4.26
